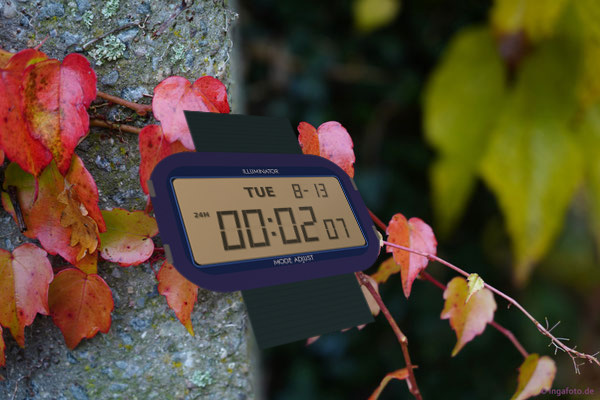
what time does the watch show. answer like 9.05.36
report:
0.02.07
